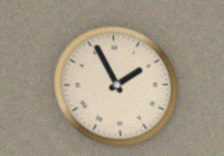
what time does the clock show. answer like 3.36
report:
1.56
